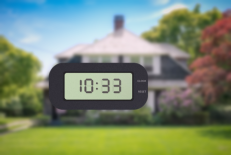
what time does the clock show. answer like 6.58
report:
10.33
